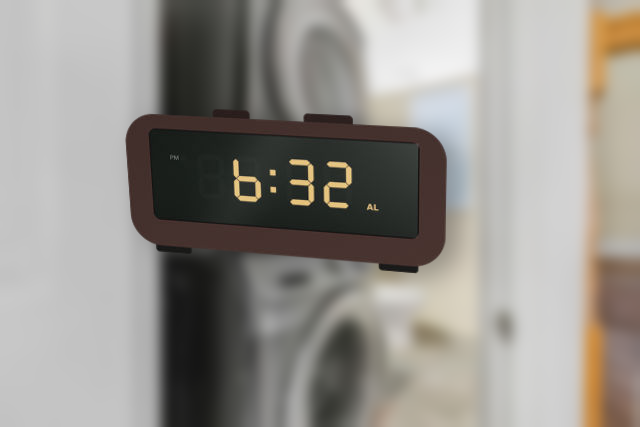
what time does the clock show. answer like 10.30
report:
6.32
